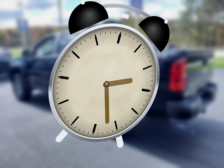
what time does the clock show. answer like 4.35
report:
2.27
